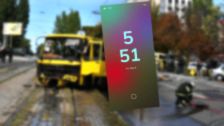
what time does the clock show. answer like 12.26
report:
5.51
